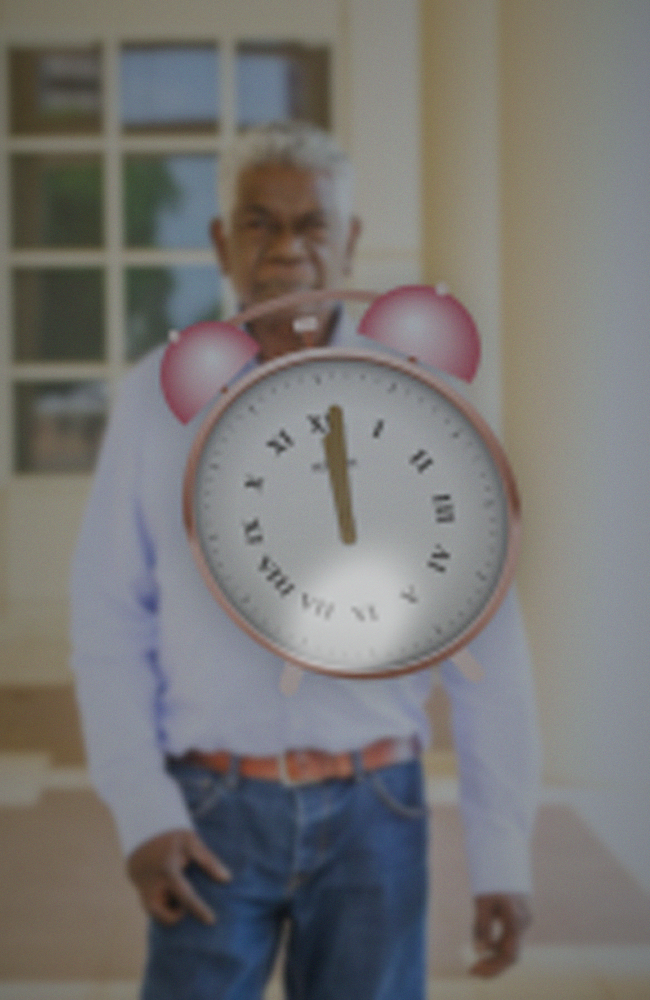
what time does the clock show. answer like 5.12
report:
12.01
